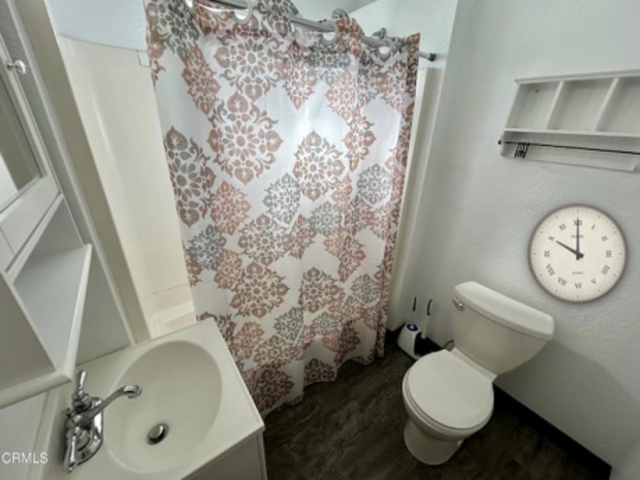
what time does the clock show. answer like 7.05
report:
10.00
